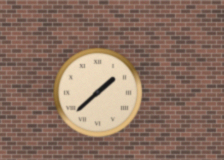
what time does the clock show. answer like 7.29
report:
1.38
